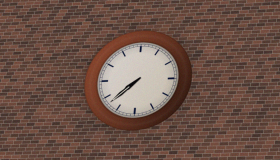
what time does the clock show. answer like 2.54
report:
7.38
